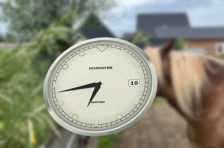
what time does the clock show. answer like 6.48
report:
6.43
